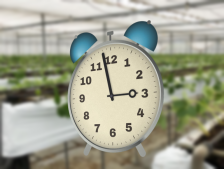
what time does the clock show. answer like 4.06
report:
2.58
